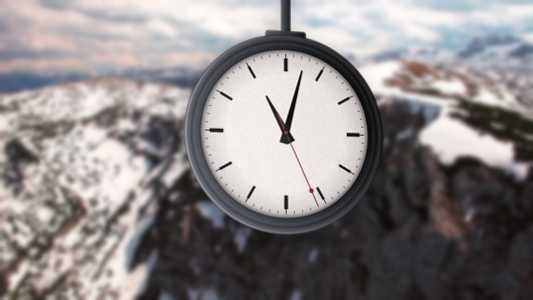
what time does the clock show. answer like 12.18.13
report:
11.02.26
